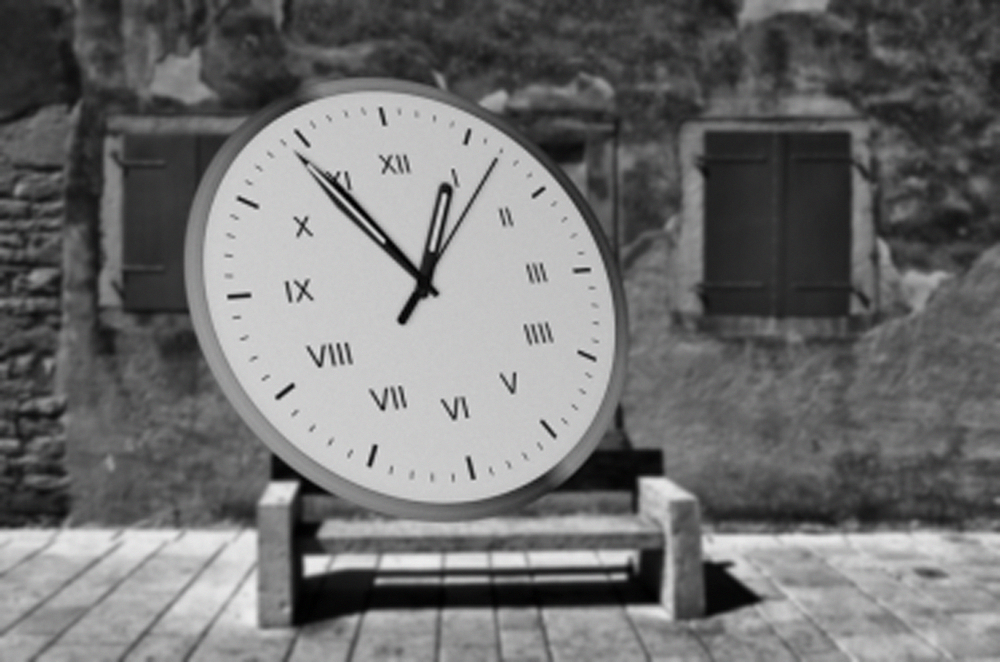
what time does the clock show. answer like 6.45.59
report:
12.54.07
